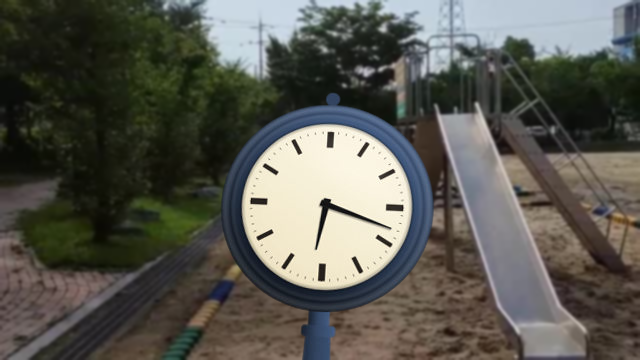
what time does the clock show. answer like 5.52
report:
6.18
